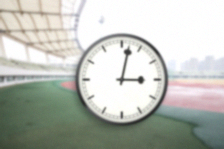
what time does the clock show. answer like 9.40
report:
3.02
